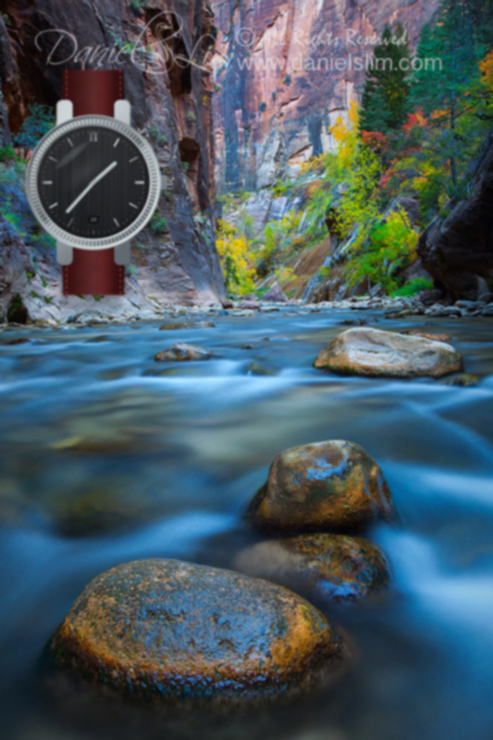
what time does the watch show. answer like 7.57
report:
1.37
